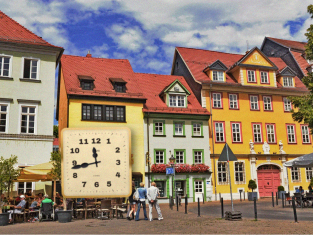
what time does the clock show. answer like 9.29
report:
11.43
